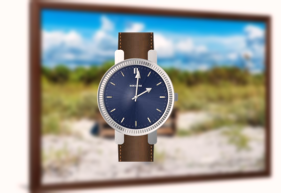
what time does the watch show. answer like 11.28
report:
2.01
